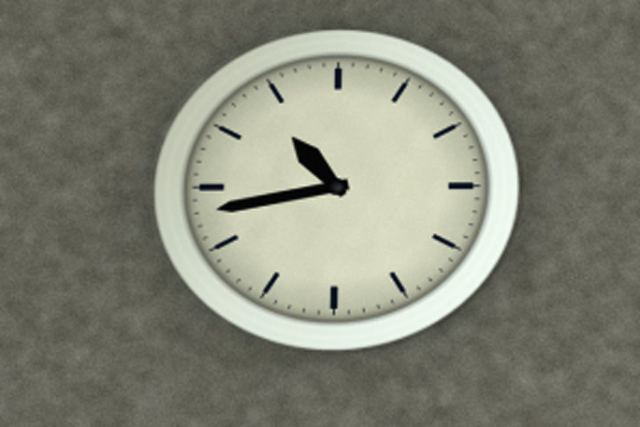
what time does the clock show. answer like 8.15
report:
10.43
